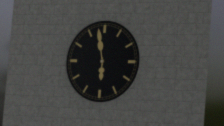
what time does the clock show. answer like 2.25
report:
5.58
